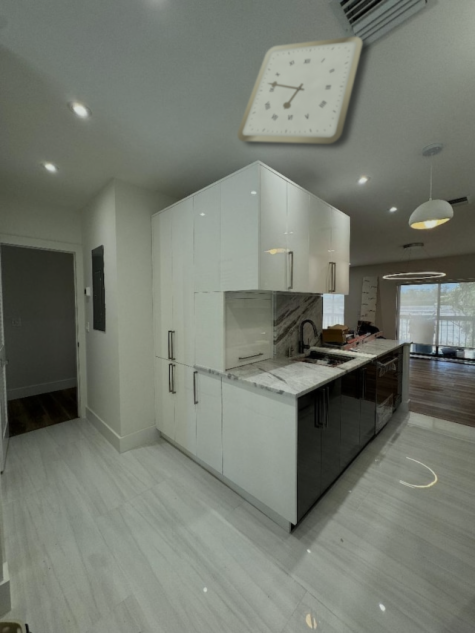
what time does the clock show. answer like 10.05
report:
6.47
